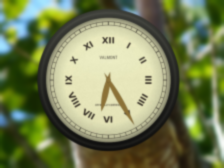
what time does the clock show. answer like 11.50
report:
6.25
